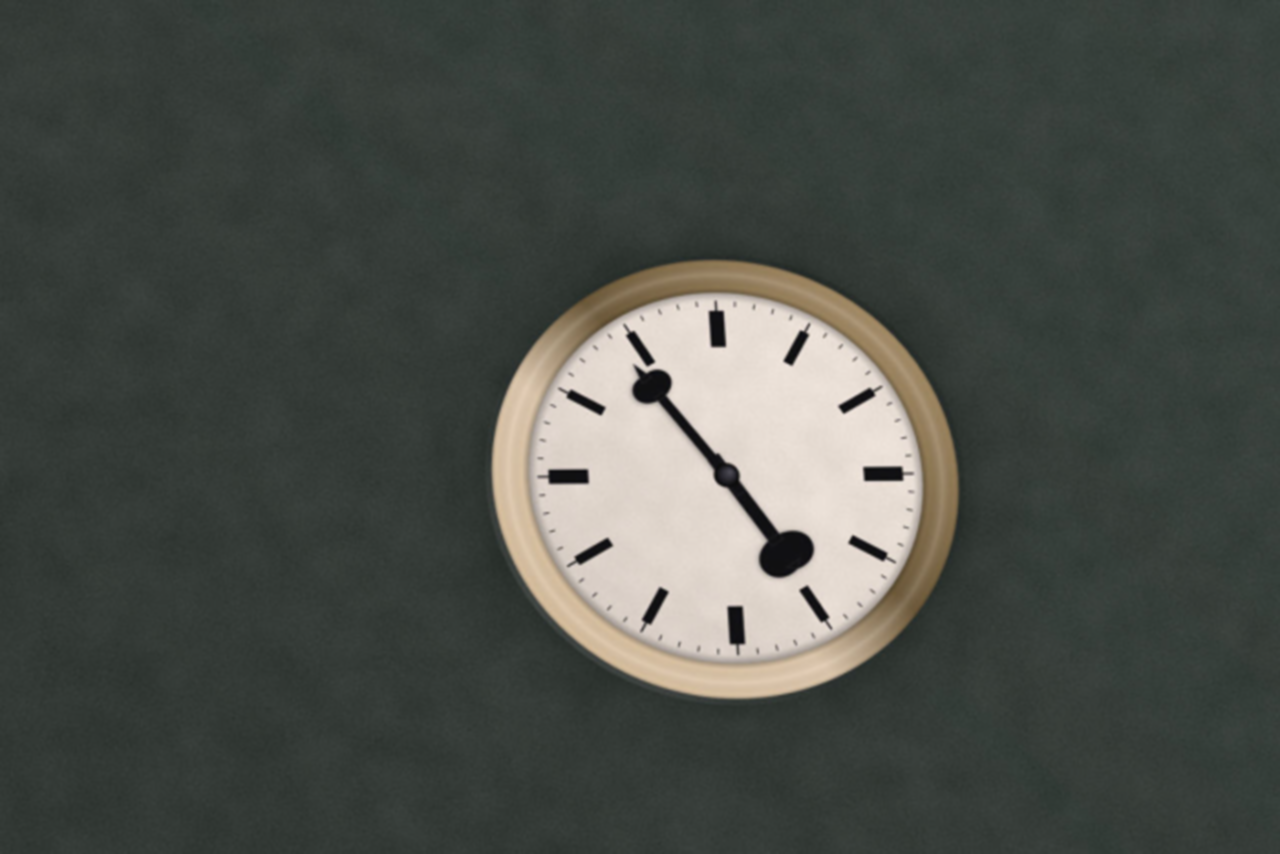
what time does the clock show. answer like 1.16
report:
4.54
